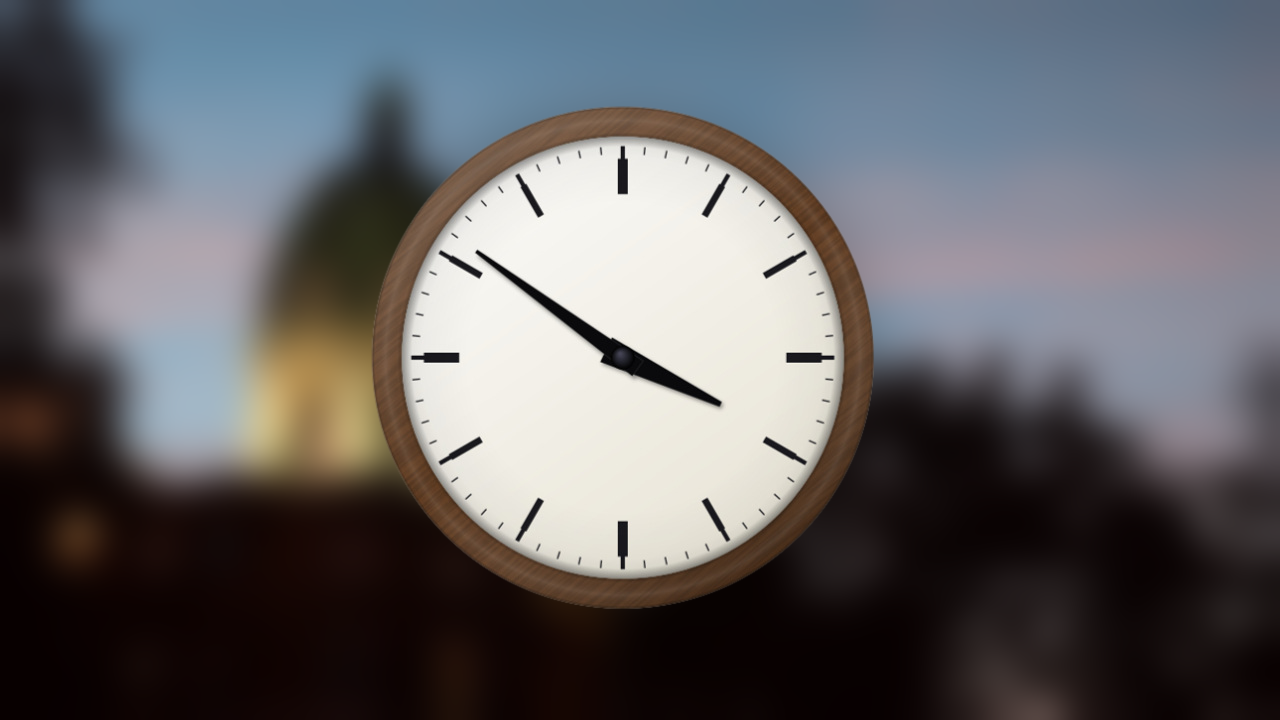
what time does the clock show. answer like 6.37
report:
3.51
